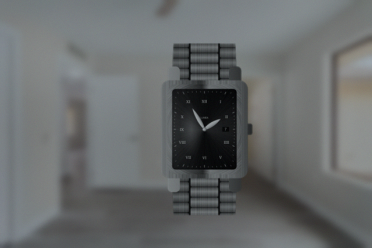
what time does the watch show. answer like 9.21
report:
1.55
